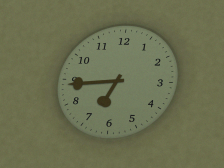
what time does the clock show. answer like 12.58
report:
6.44
